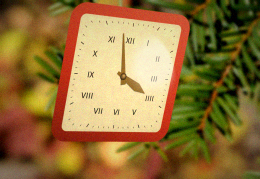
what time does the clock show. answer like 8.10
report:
3.58
